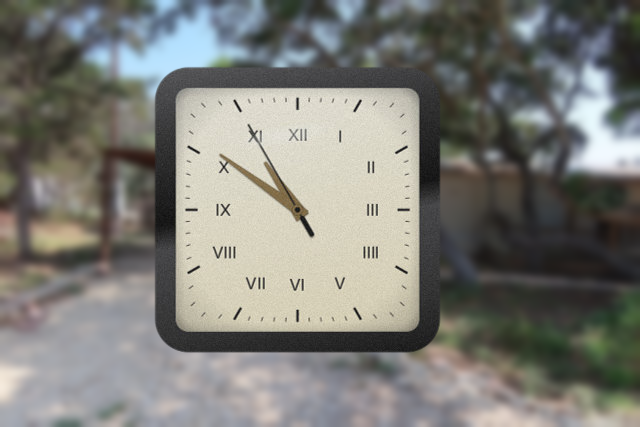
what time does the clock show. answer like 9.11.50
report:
10.50.55
